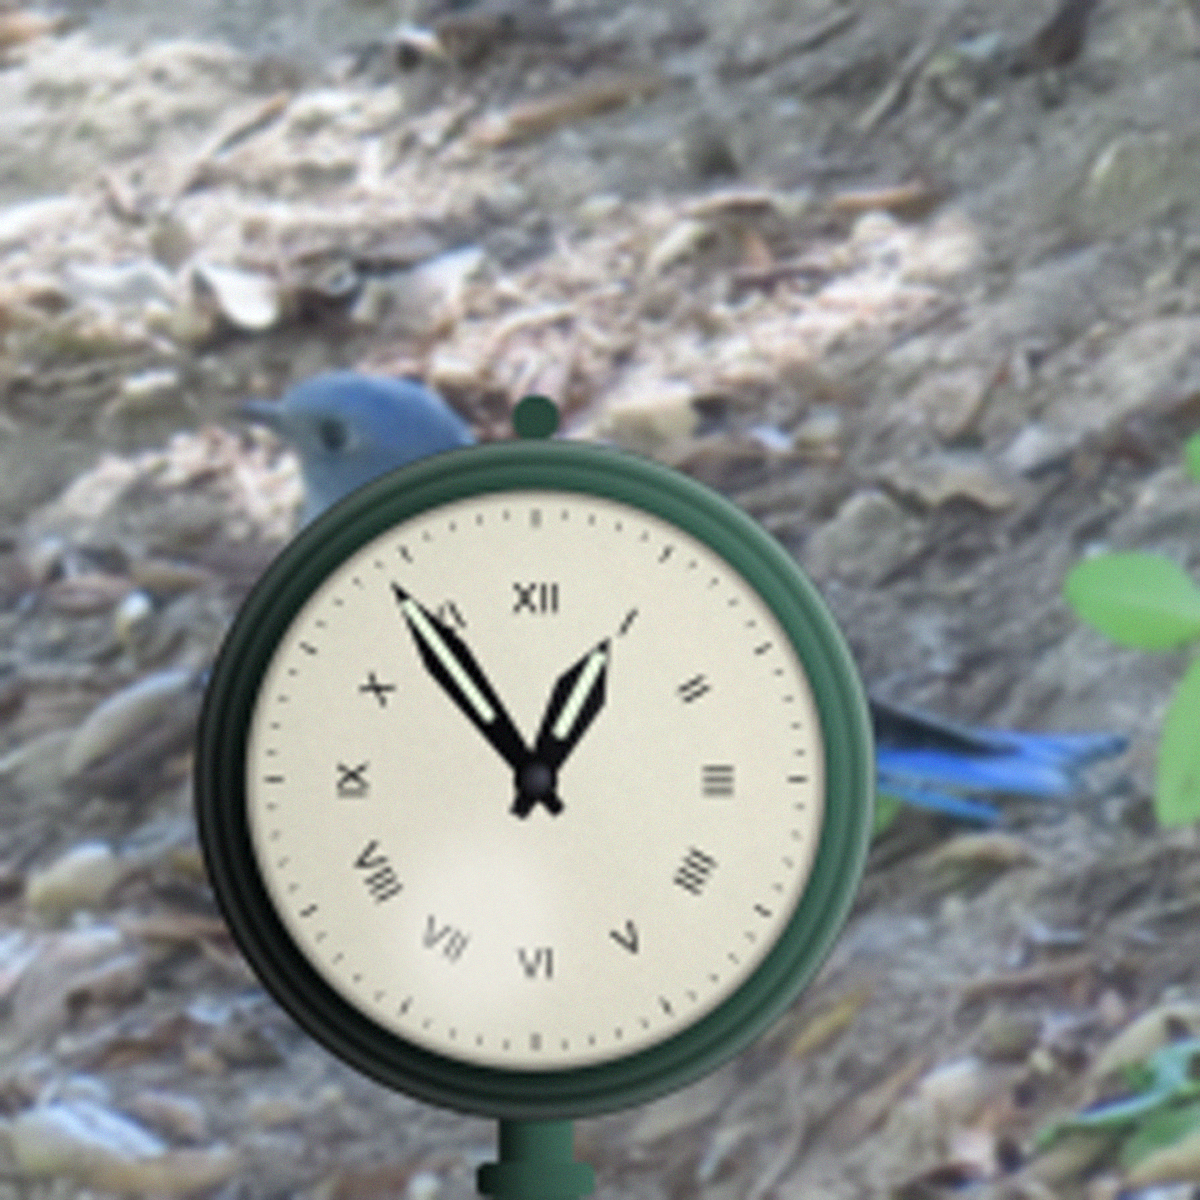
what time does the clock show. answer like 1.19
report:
12.54
